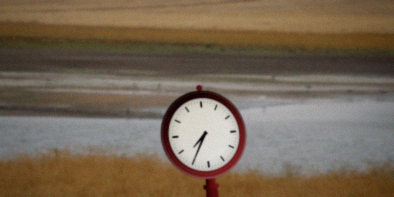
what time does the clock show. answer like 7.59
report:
7.35
